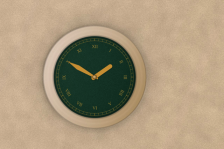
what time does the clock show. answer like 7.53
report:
1.50
